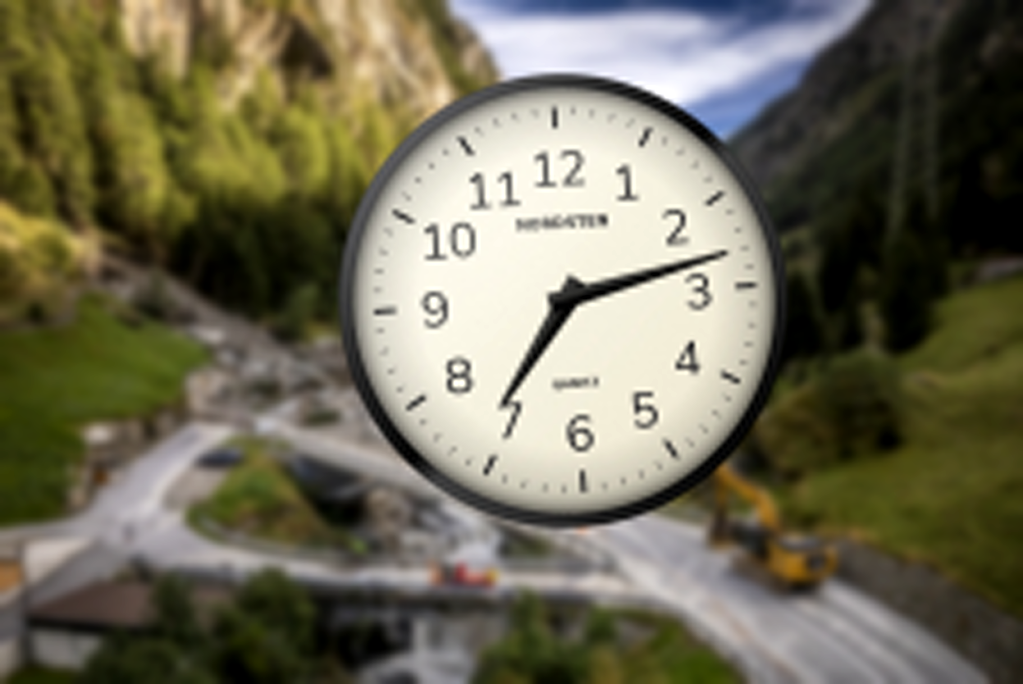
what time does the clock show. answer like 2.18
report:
7.13
